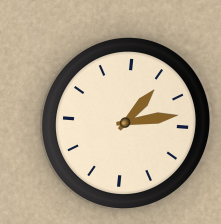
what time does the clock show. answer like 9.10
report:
1.13
